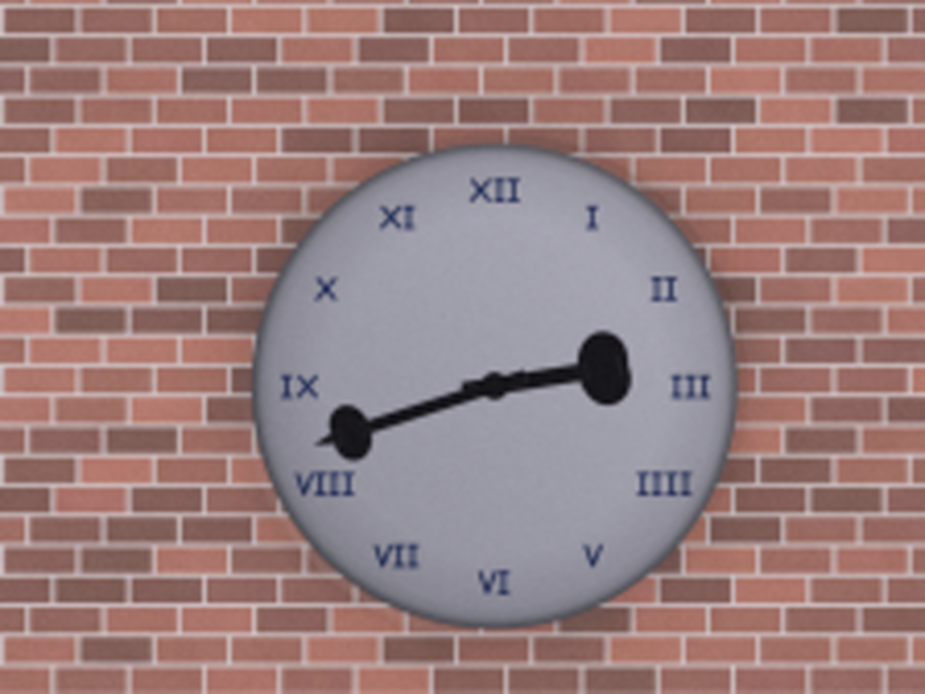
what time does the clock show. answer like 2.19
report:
2.42
